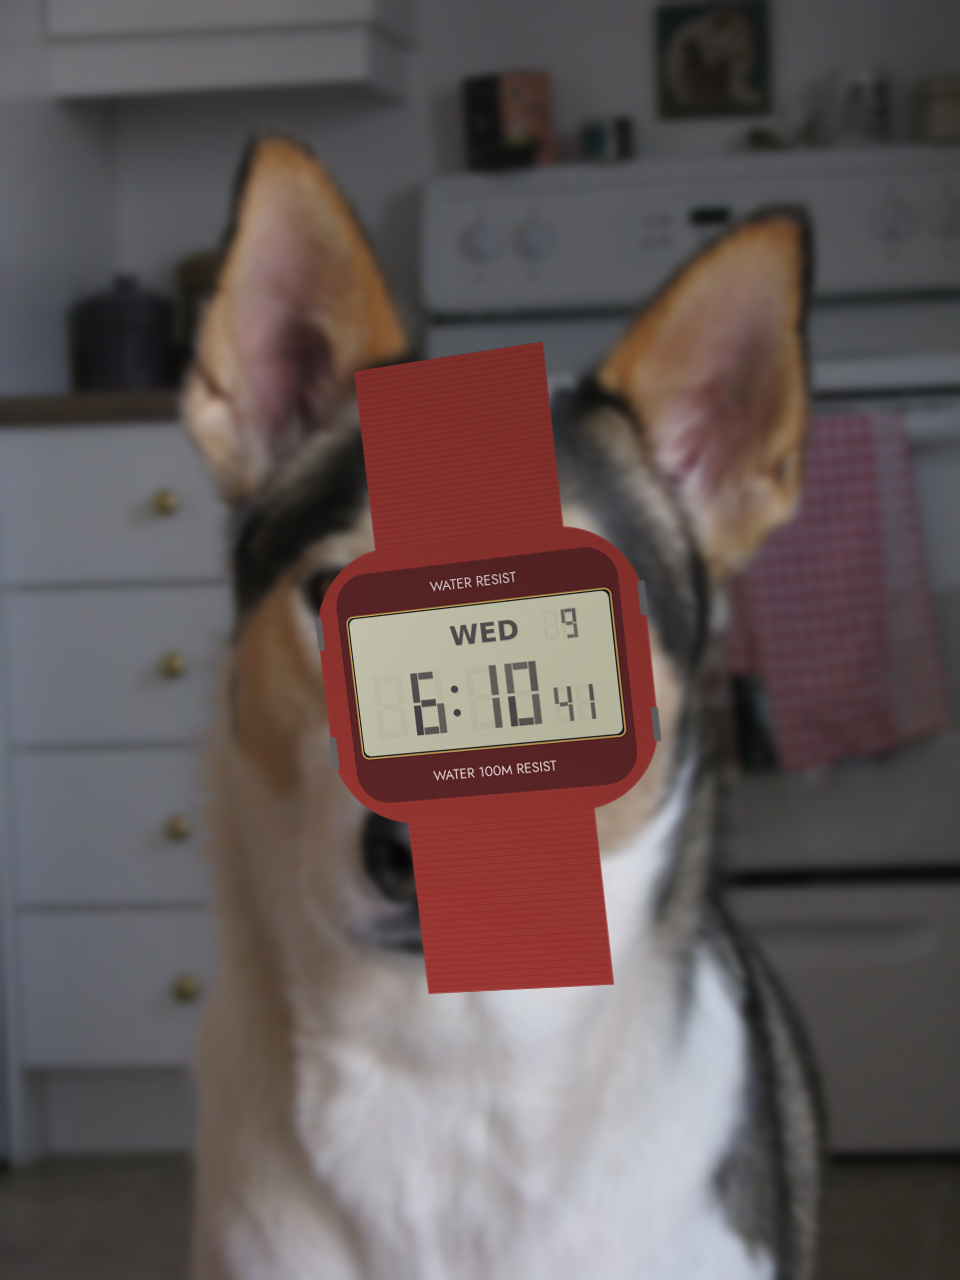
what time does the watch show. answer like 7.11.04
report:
6.10.41
